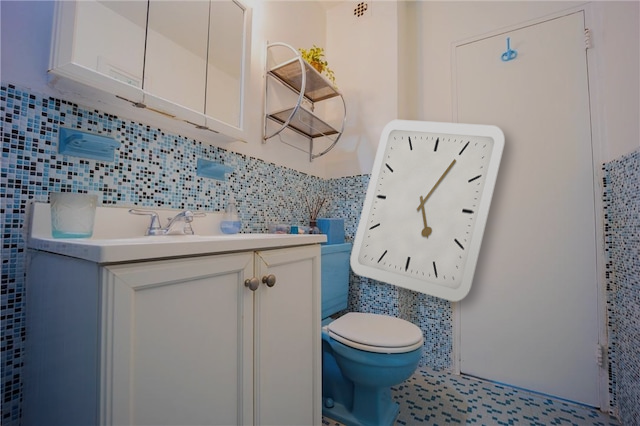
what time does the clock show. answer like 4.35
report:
5.05
